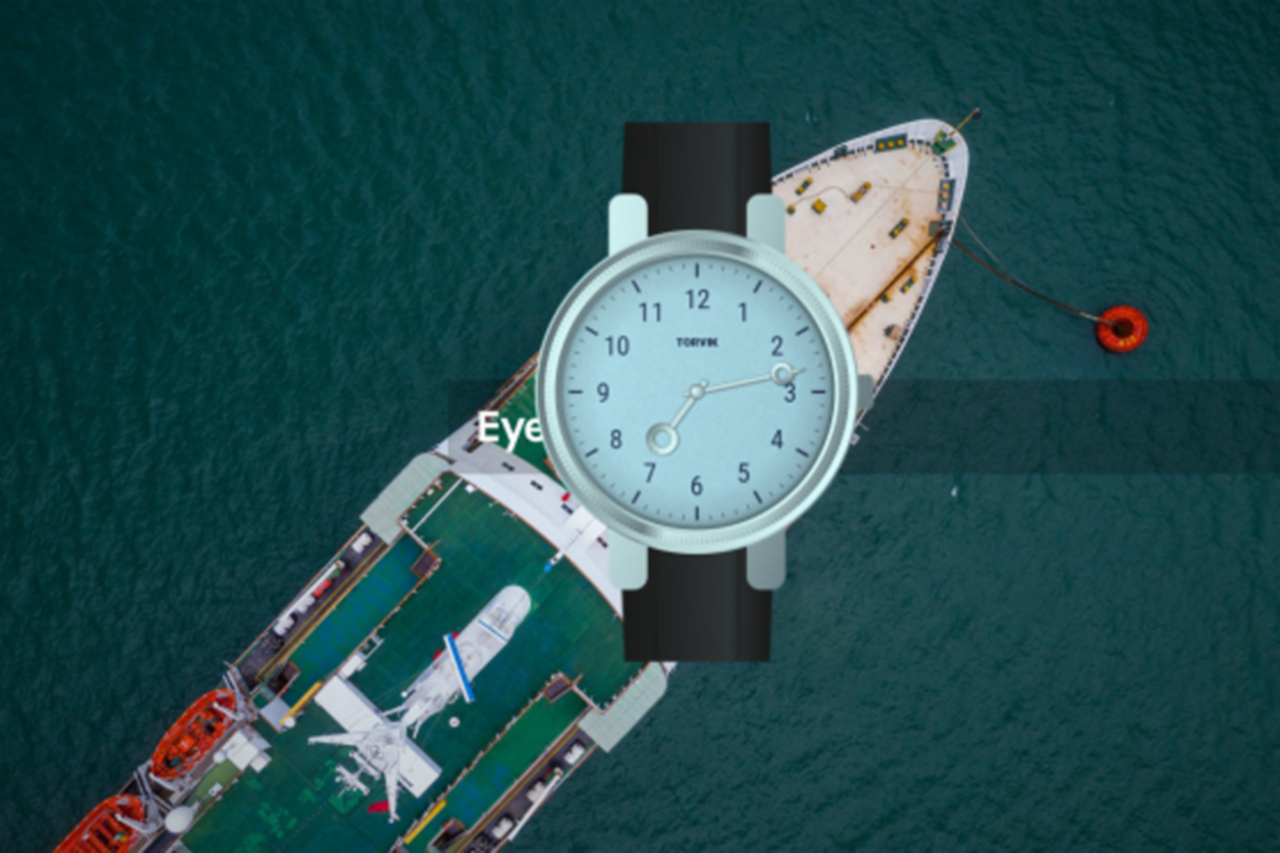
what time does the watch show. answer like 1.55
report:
7.13
